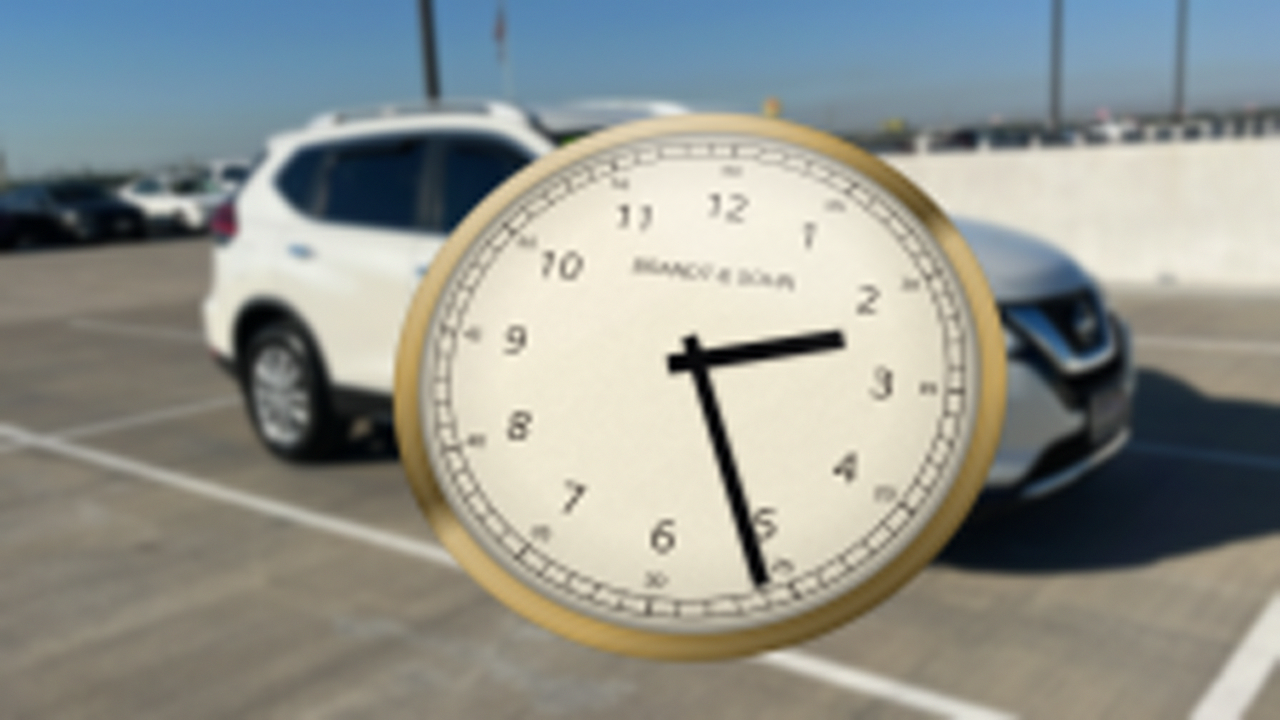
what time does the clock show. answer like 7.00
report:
2.26
